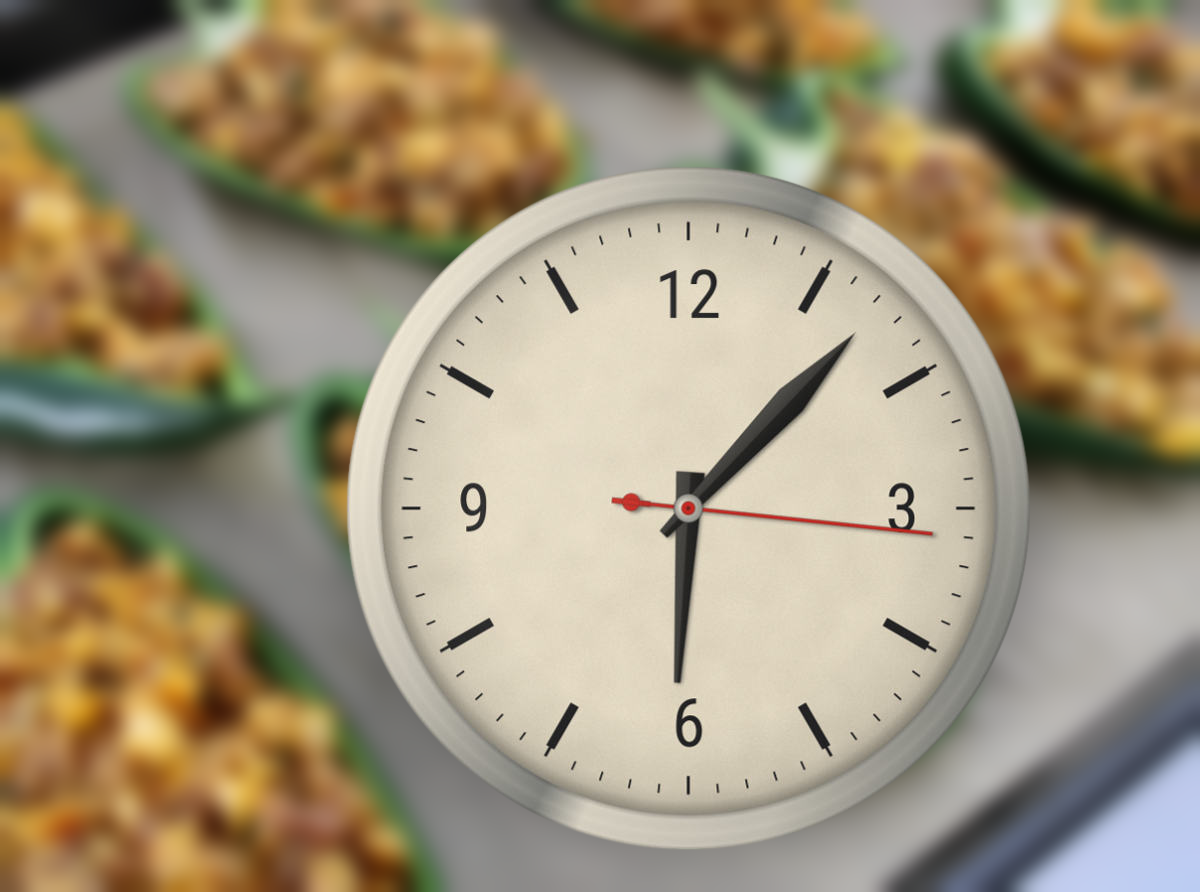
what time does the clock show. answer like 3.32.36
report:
6.07.16
